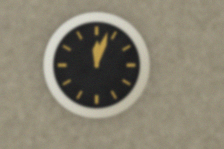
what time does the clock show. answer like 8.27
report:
12.03
